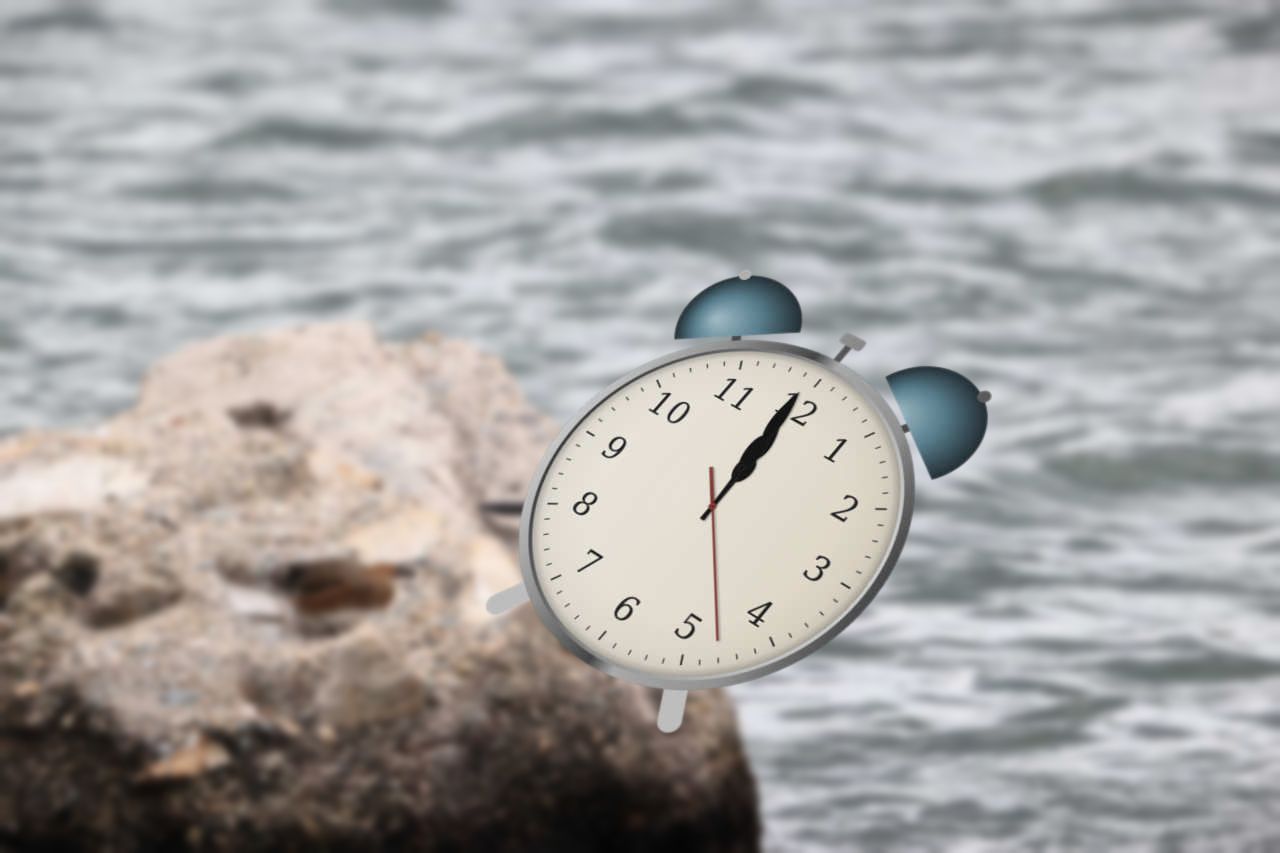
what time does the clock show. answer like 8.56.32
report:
11.59.23
